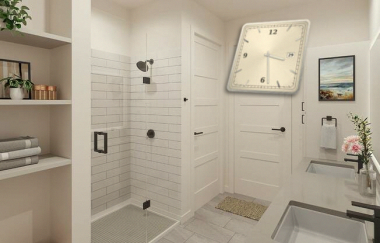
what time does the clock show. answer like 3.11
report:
3.28
